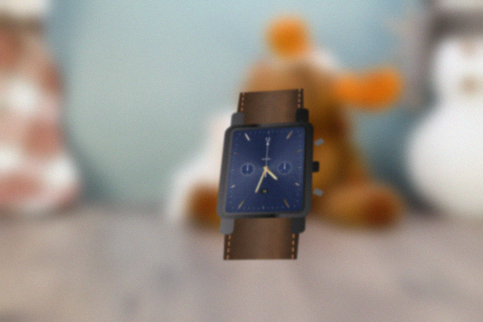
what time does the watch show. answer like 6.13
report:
4.33
